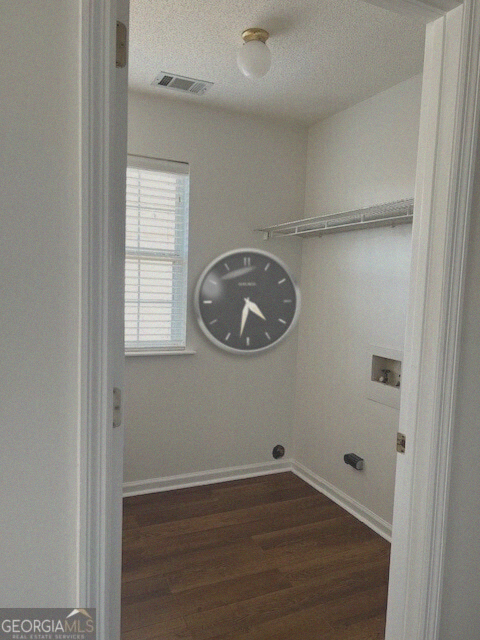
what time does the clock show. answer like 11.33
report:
4.32
